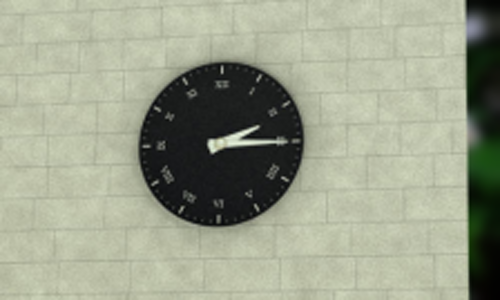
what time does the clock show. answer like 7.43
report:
2.15
